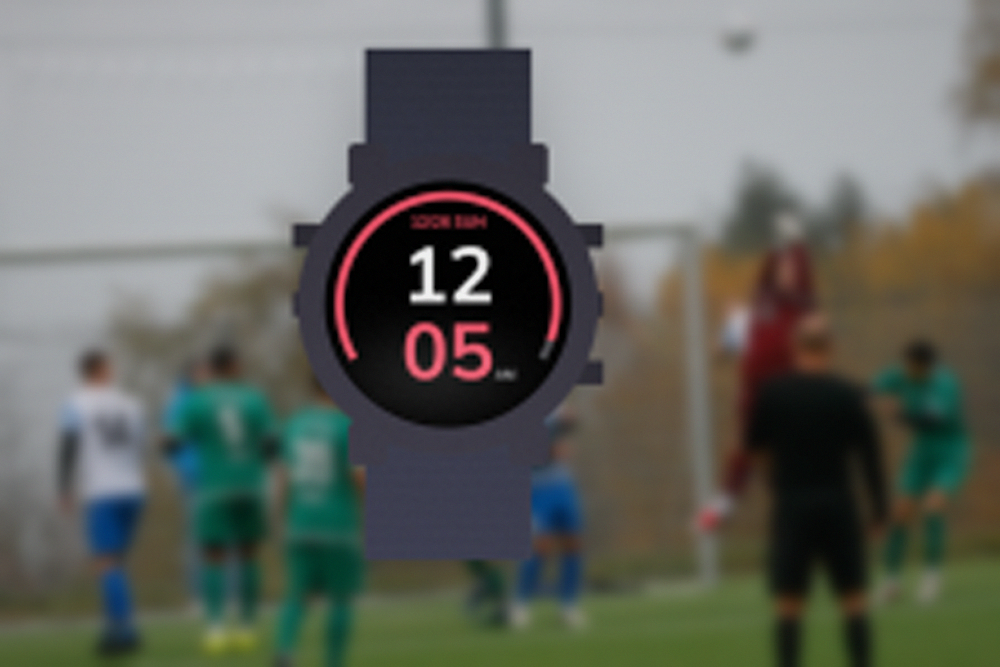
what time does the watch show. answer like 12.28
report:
12.05
